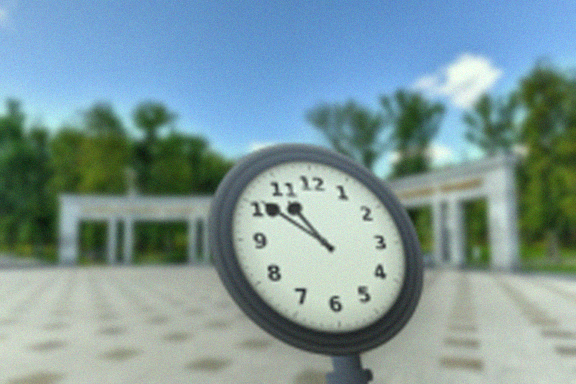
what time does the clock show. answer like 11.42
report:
10.51
